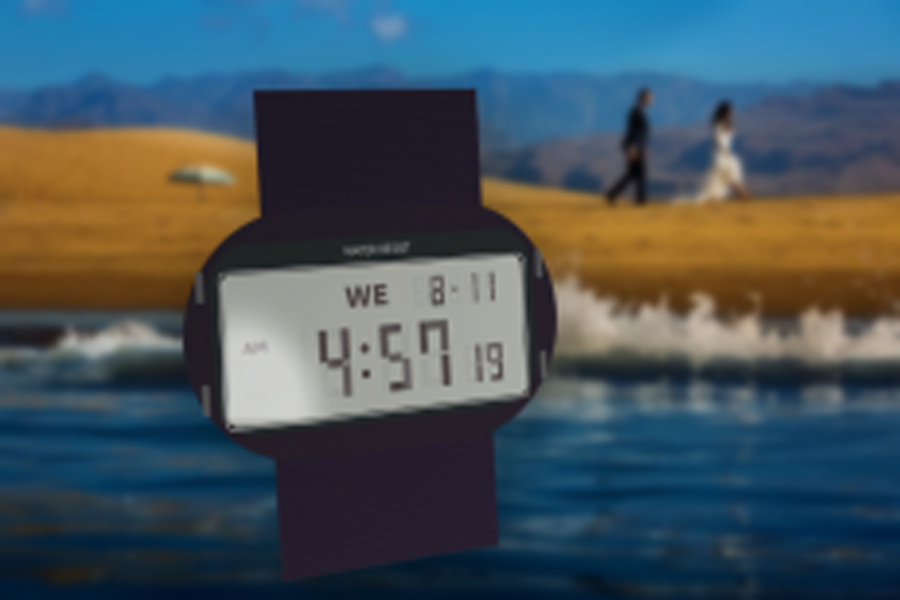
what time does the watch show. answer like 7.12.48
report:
4.57.19
